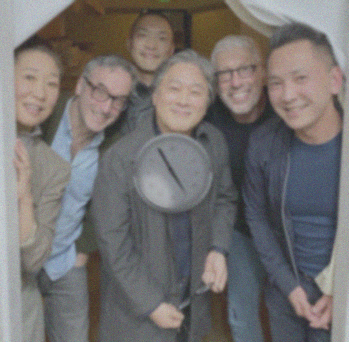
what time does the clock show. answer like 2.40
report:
4.55
